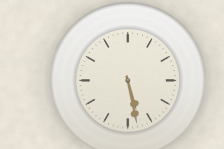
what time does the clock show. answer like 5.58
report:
5.28
